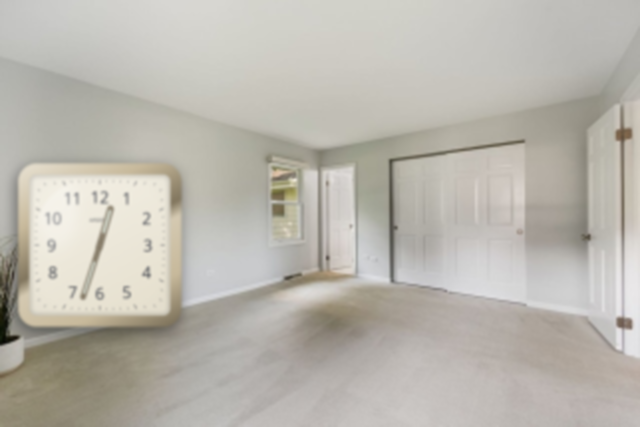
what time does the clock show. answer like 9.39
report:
12.33
